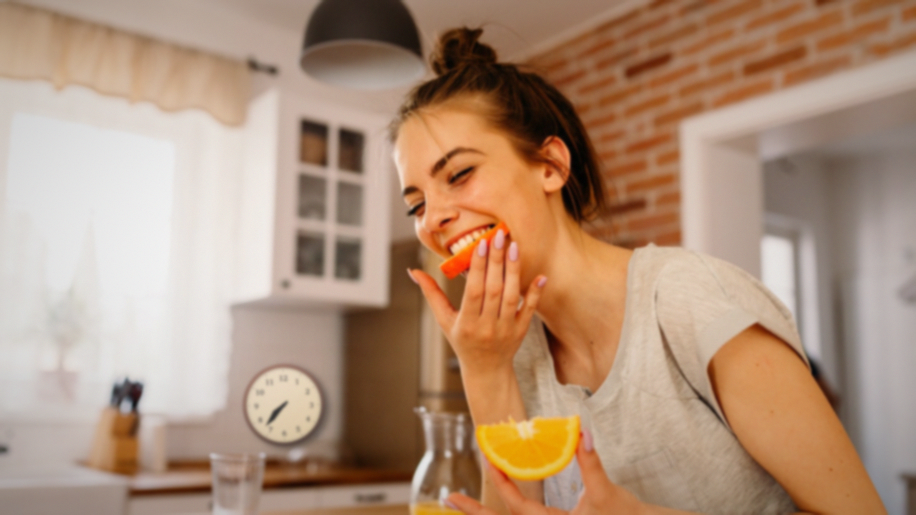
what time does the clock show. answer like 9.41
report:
7.37
